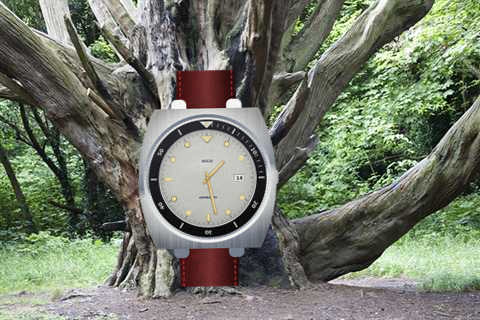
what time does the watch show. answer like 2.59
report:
1.28
